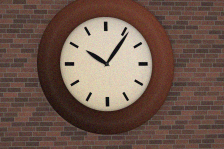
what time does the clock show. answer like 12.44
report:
10.06
